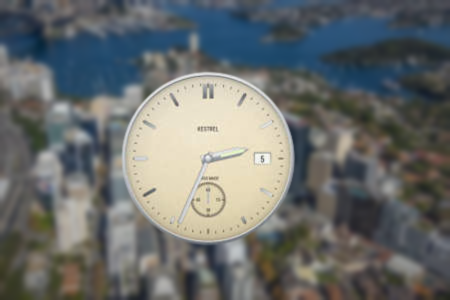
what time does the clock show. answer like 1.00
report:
2.34
